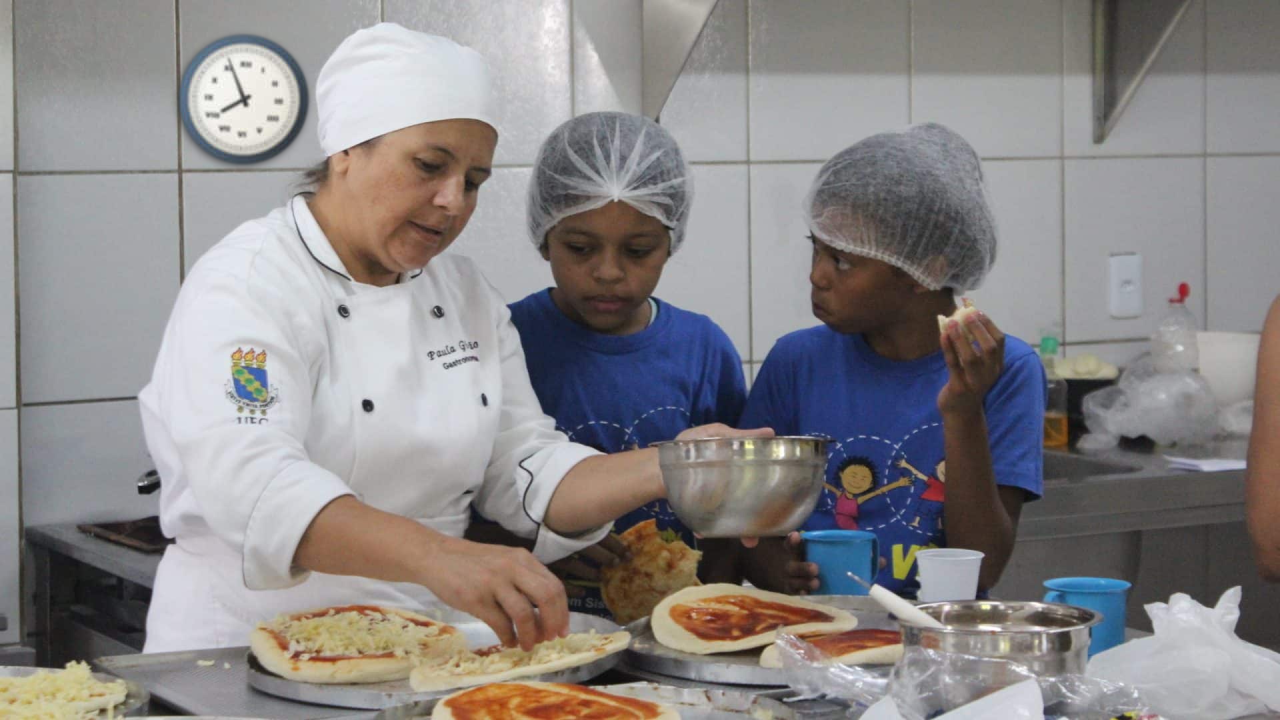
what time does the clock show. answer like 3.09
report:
7.56
